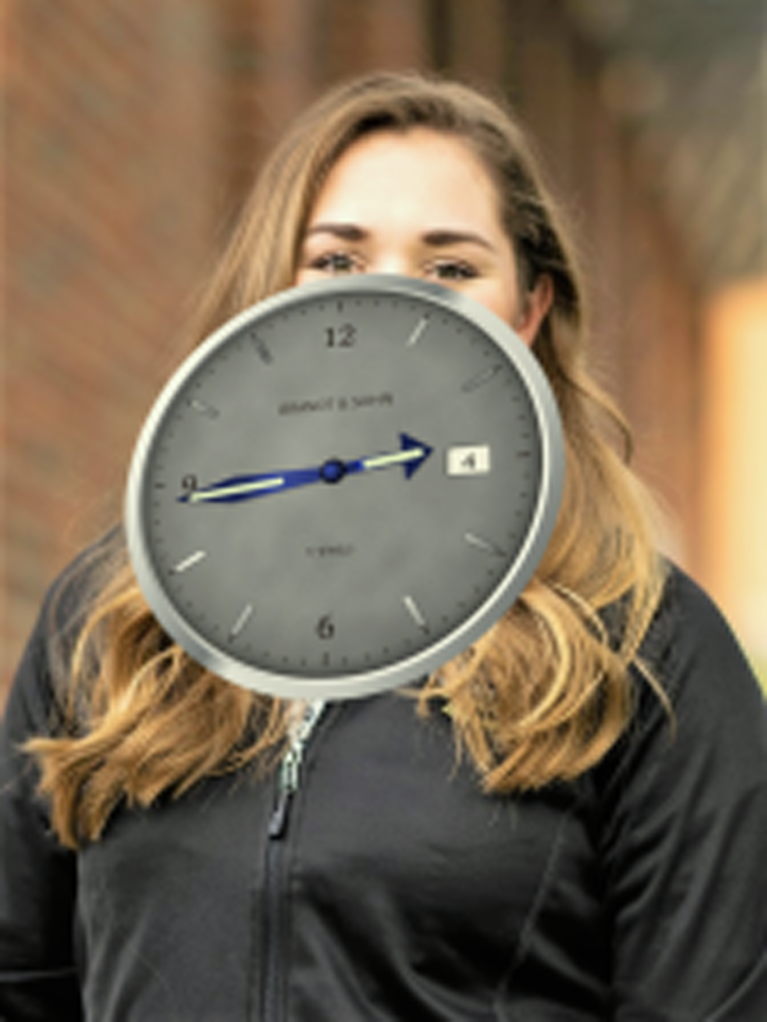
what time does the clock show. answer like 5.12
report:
2.44
